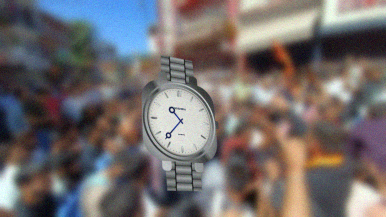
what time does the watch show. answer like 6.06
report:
10.37
